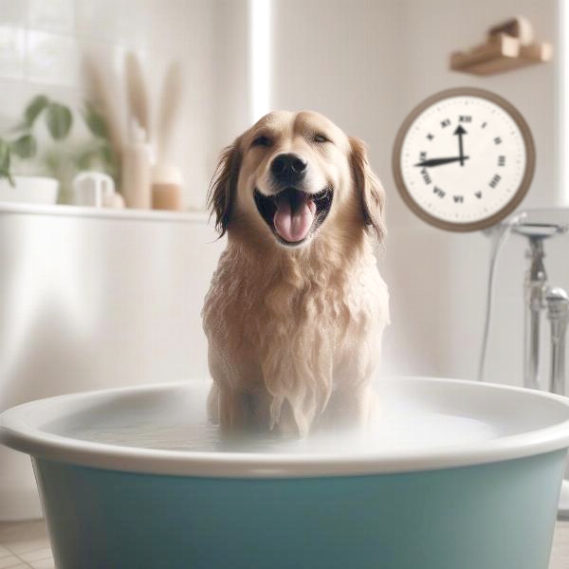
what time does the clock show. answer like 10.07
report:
11.43
